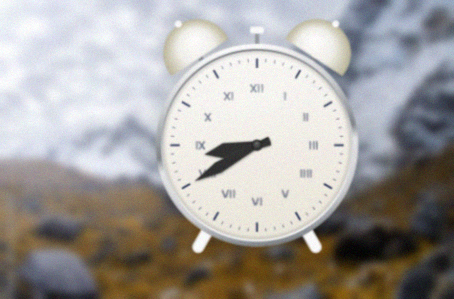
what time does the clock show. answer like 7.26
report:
8.40
